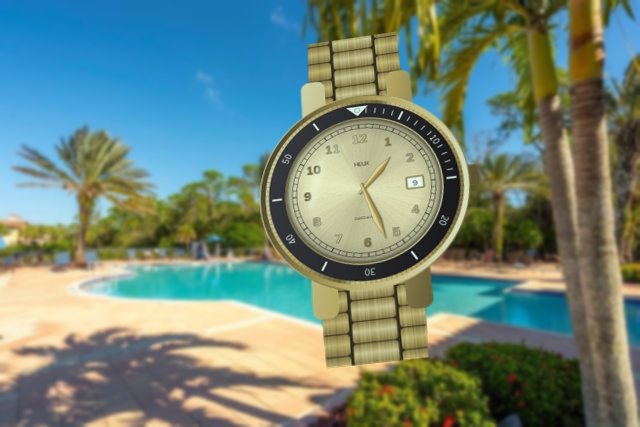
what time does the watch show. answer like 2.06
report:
1.27
